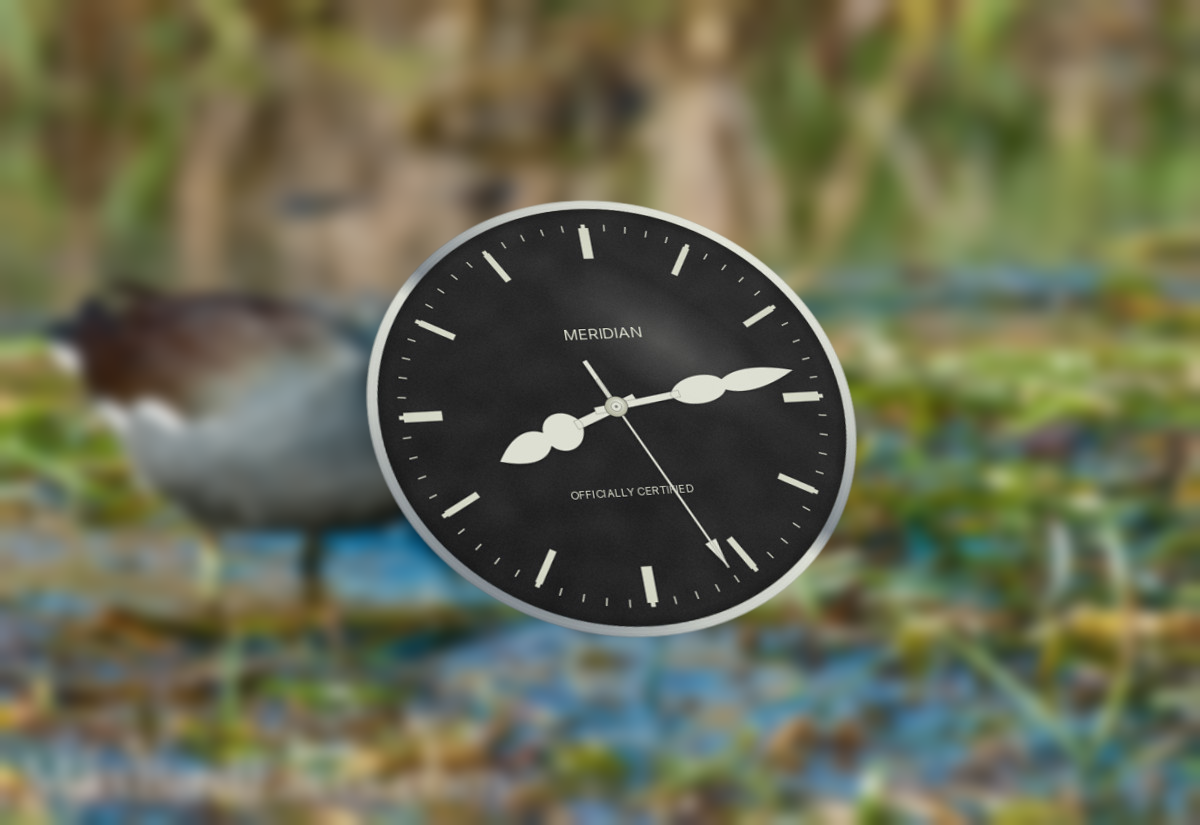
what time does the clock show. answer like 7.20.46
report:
8.13.26
